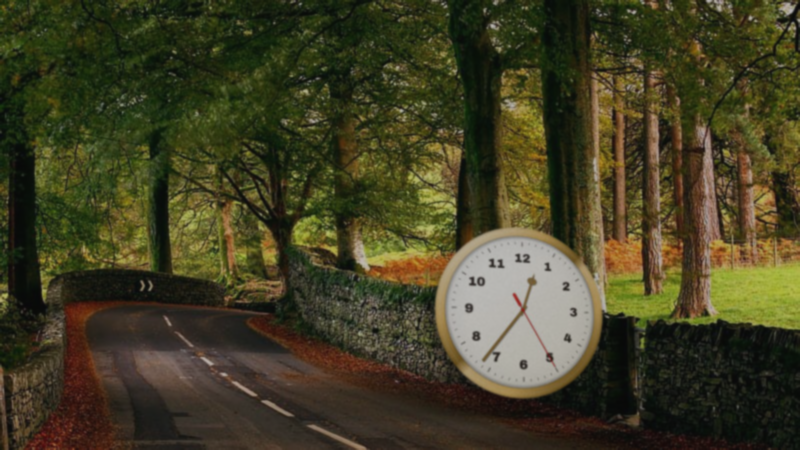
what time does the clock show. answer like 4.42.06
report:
12.36.25
